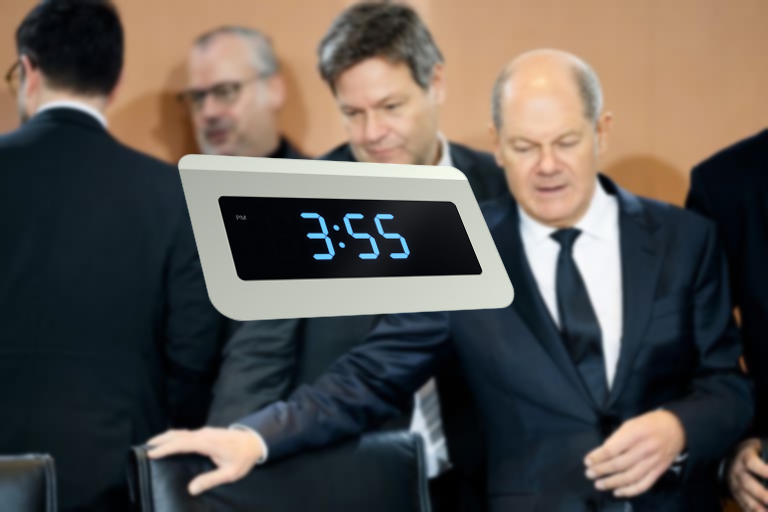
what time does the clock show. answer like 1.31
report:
3.55
